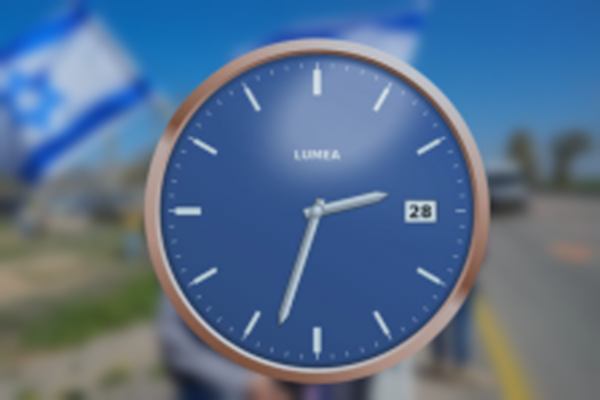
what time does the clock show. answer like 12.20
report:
2.33
